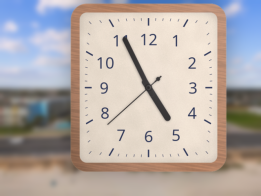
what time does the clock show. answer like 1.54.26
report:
4.55.38
